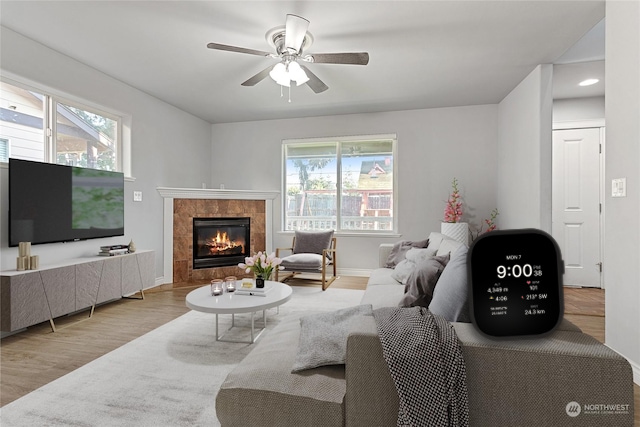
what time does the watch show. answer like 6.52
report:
9.00
